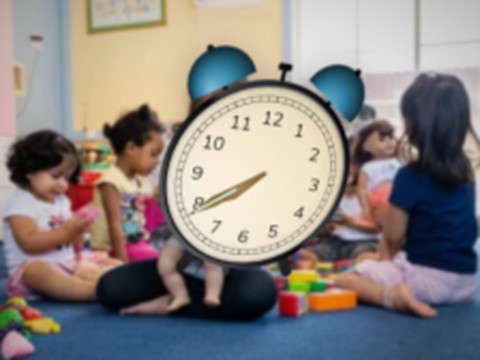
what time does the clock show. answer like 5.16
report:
7.39
